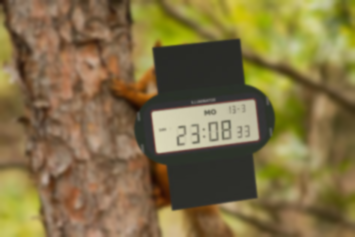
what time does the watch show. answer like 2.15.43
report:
23.08.33
